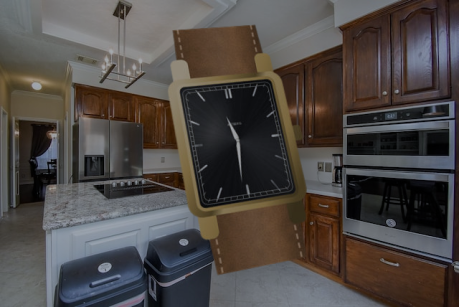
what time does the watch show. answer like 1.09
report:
11.31
